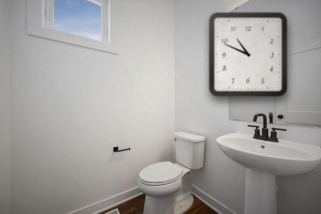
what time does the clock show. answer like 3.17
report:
10.49
